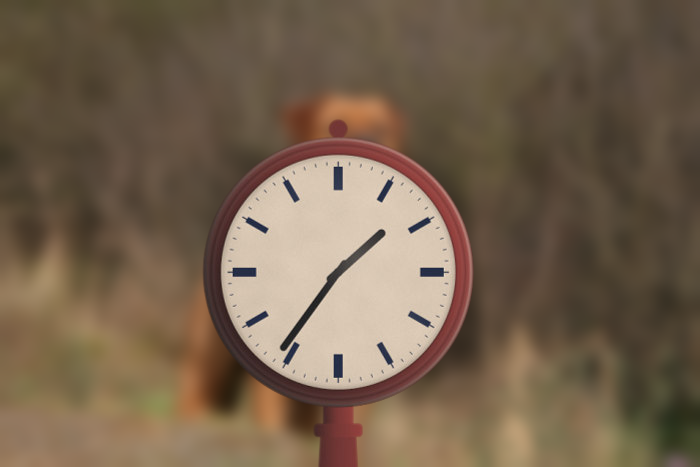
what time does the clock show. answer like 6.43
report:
1.36
